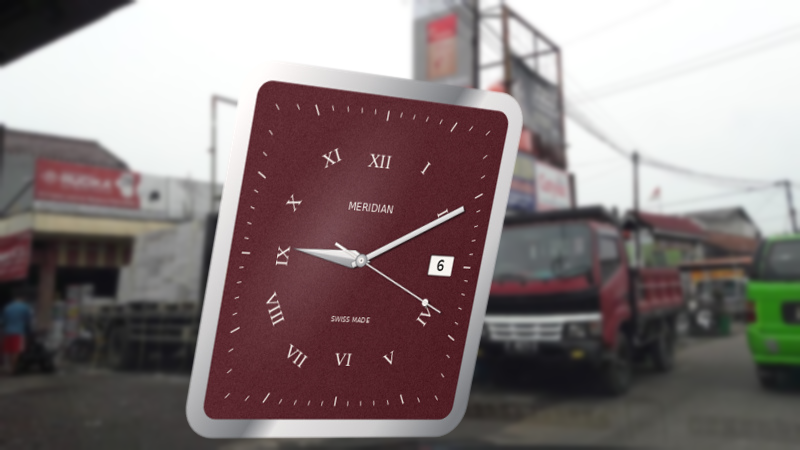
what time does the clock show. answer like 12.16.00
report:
9.10.19
